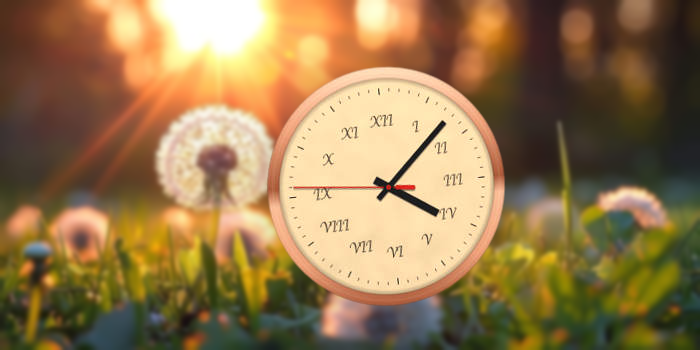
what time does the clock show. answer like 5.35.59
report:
4.07.46
